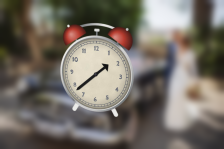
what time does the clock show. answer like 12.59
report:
1.38
